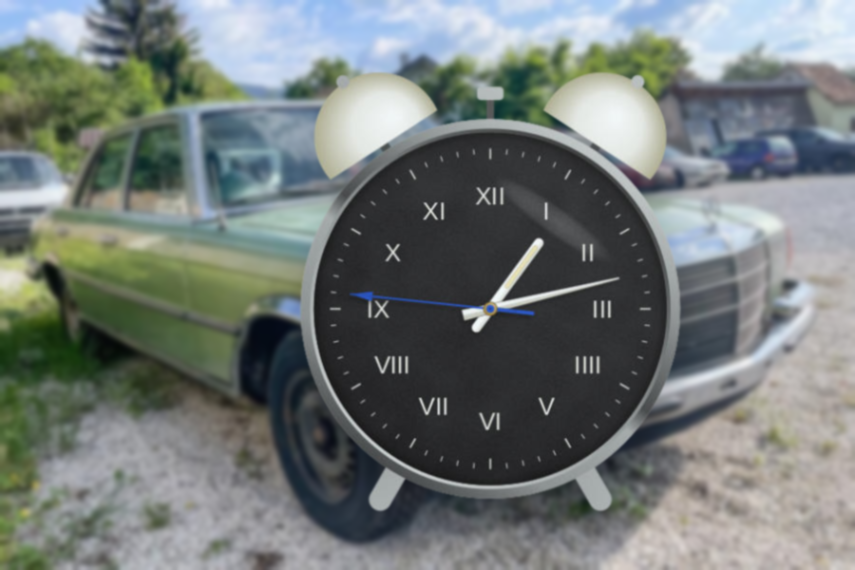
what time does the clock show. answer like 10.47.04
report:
1.12.46
